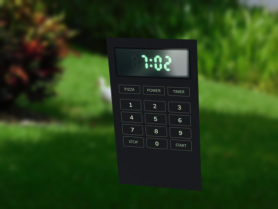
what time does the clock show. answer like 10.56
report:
7.02
